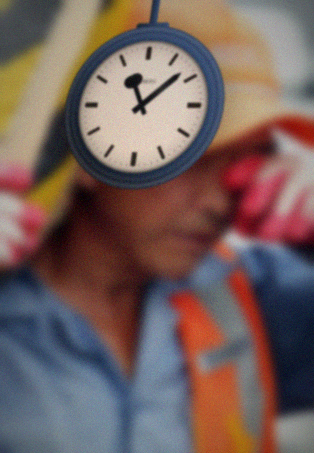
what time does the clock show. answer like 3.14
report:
11.08
